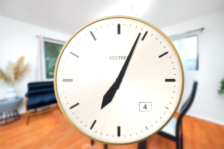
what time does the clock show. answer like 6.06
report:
7.04
